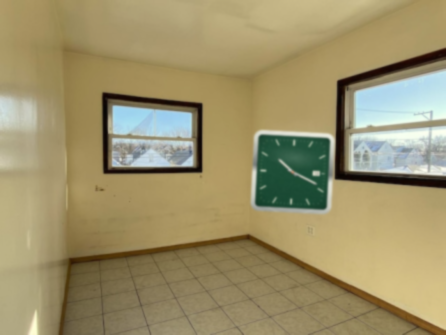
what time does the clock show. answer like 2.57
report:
10.19
